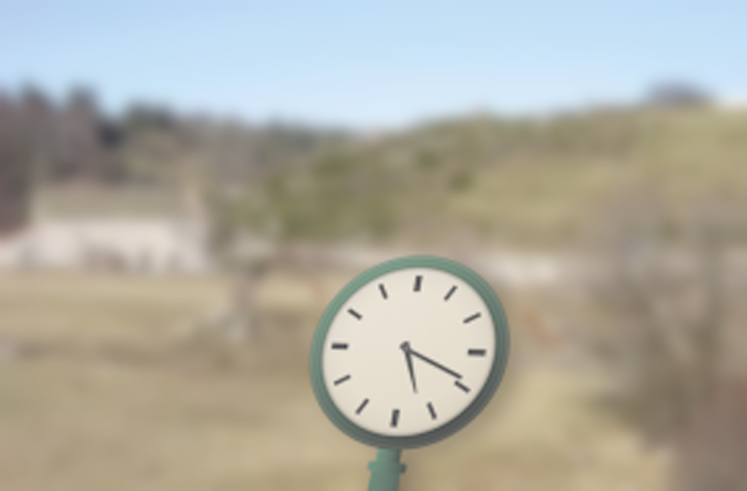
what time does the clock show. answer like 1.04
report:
5.19
